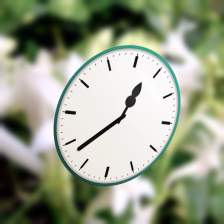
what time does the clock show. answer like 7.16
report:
12.38
